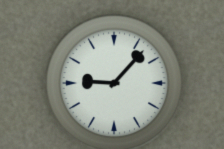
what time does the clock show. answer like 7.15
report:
9.07
